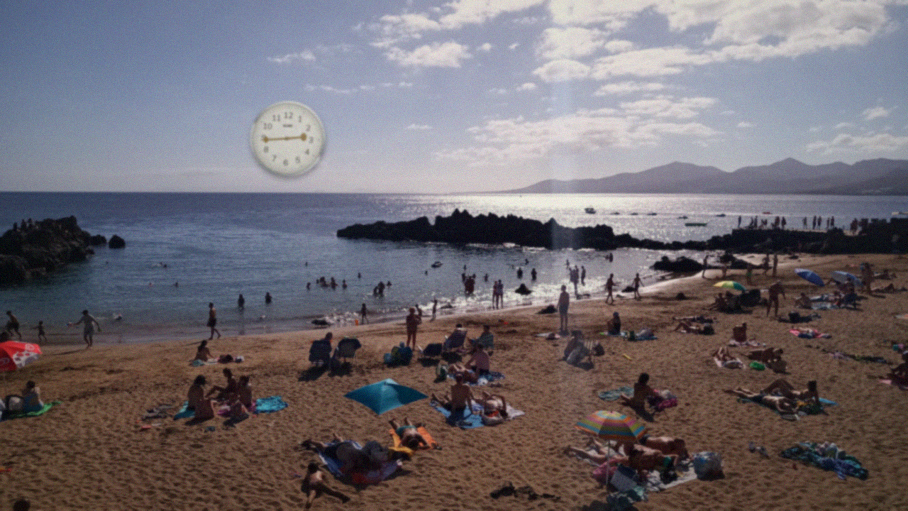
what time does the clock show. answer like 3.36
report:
2.44
